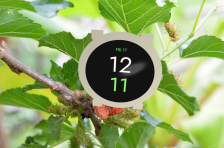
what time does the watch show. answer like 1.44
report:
12.11
